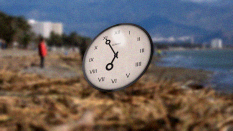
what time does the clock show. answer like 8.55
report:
6.55
